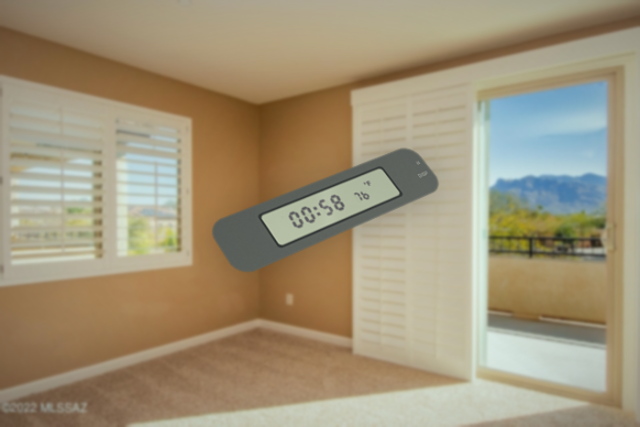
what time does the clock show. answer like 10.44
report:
0.58
